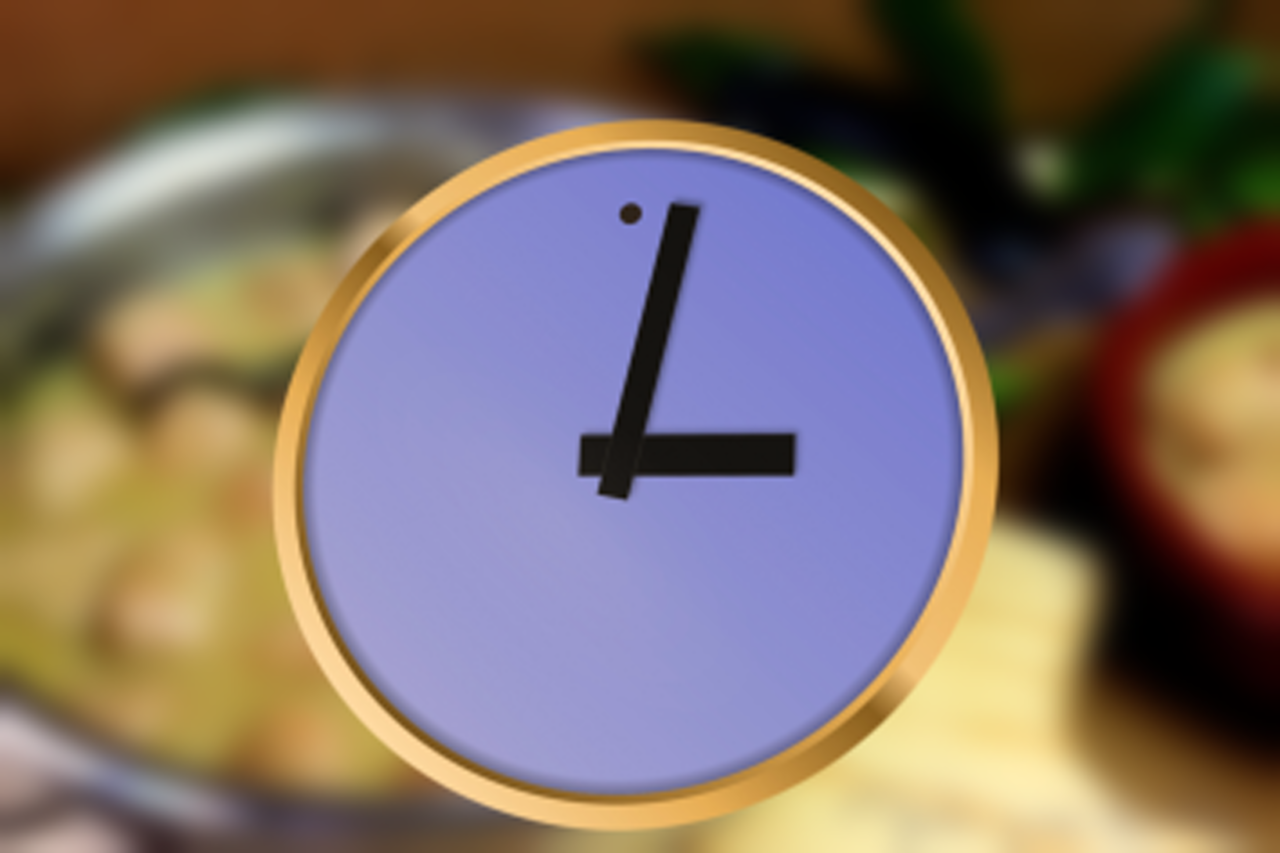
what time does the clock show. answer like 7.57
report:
3.02
